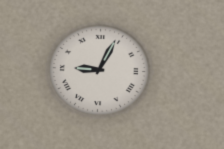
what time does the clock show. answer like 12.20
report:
9.04
